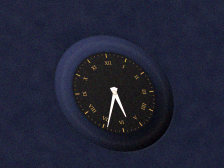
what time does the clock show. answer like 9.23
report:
5.34
